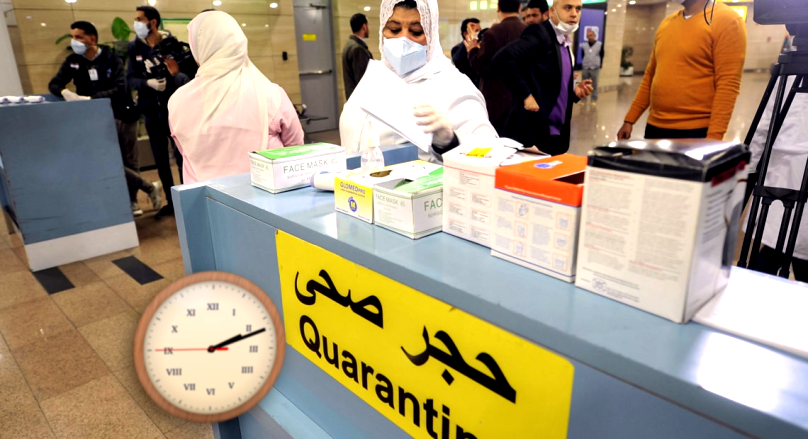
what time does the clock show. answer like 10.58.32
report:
2.11.45
